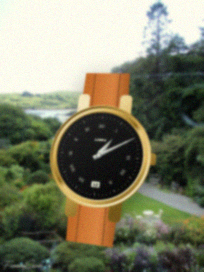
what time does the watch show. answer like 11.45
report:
1.10
